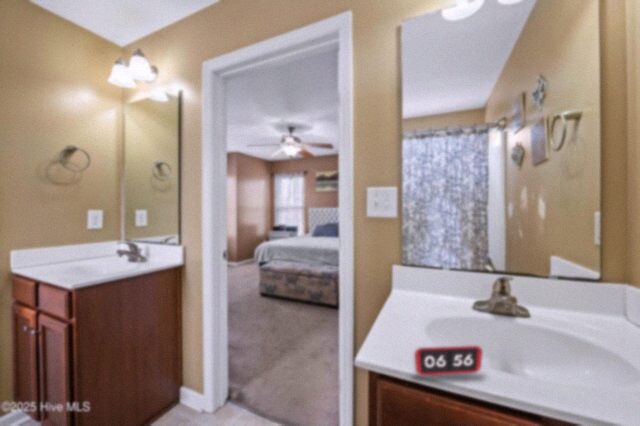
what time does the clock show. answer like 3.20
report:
6.56
